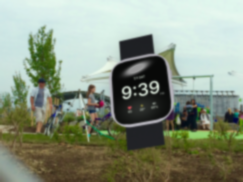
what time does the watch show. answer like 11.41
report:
9.39
